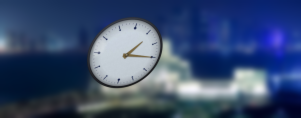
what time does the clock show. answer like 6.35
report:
1.15
